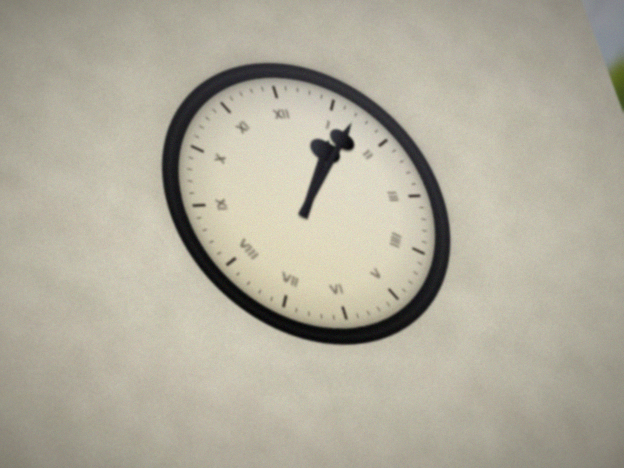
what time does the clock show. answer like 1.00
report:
1.07
